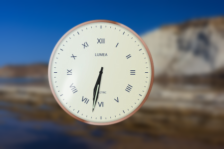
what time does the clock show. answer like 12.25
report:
6.32
